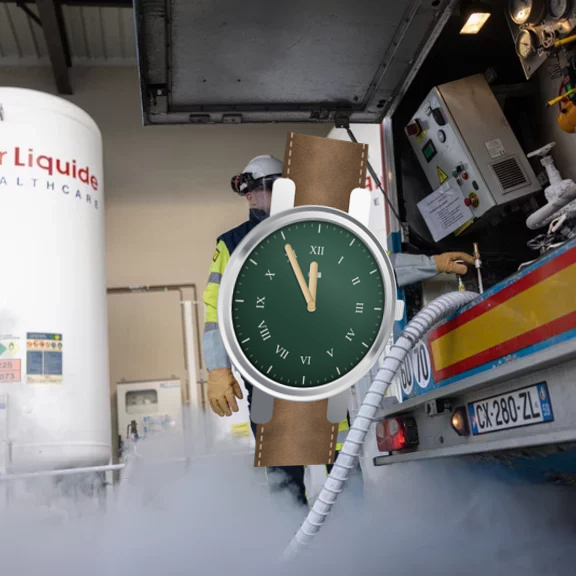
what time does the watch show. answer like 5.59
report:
11.55
